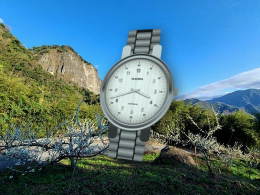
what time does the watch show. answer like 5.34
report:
3.42
